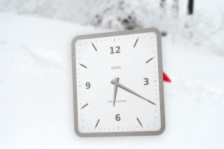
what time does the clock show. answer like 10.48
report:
6.20
